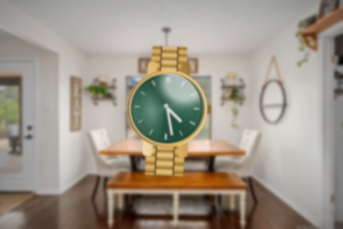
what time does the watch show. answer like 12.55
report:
4.28
